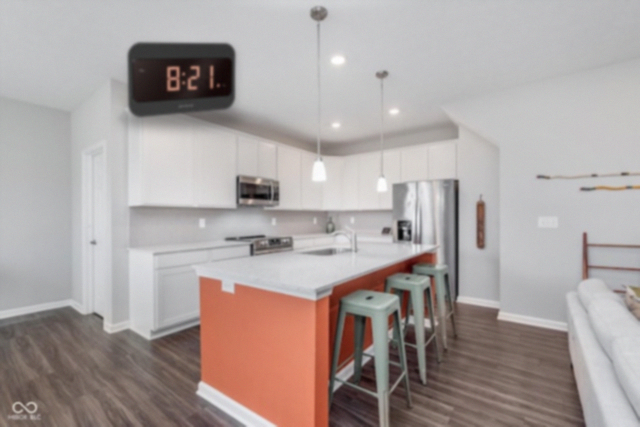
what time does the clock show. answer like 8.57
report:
8.21
